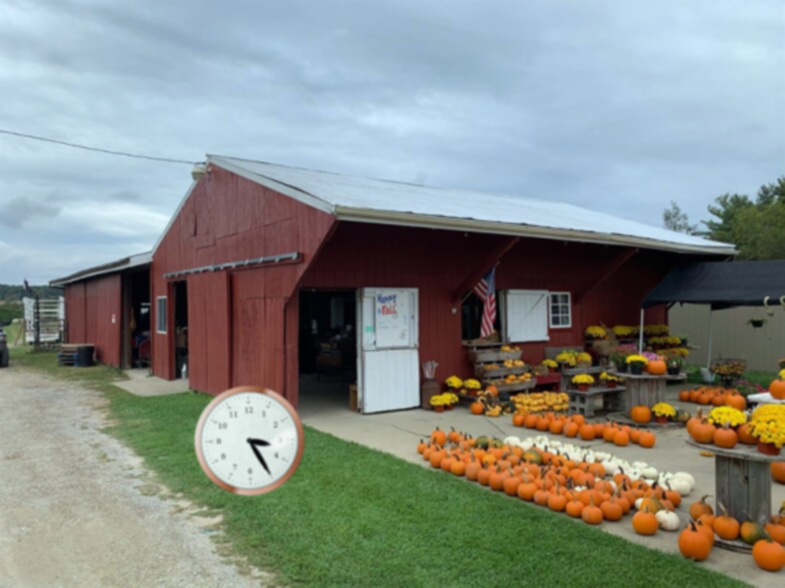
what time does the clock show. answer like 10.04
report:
3.25
